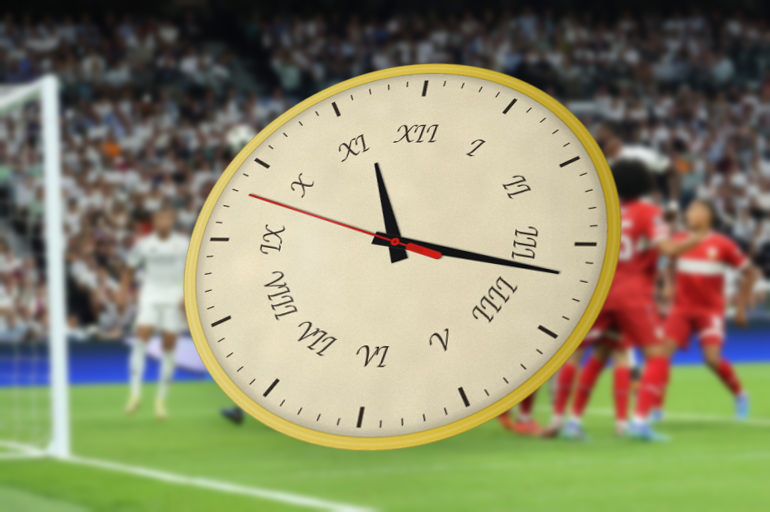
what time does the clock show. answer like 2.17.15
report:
11.16.48
